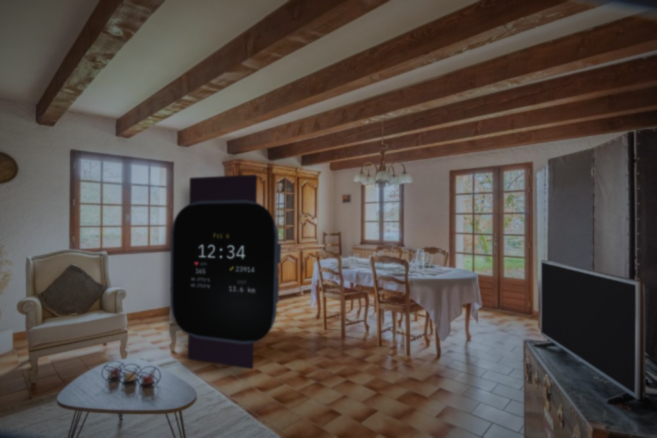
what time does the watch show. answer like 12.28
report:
12.34
